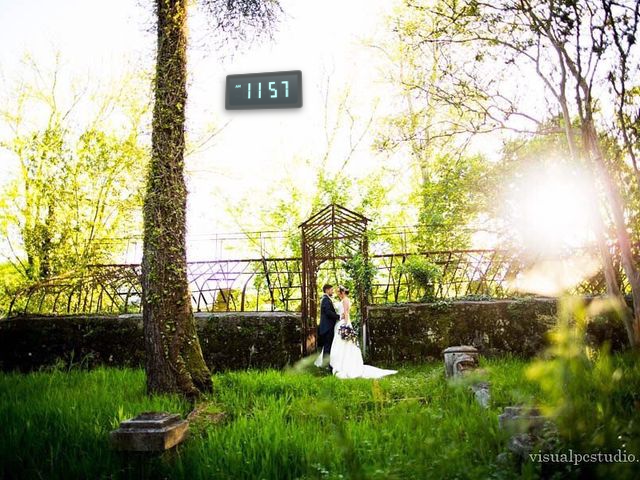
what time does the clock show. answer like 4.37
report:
11.57
